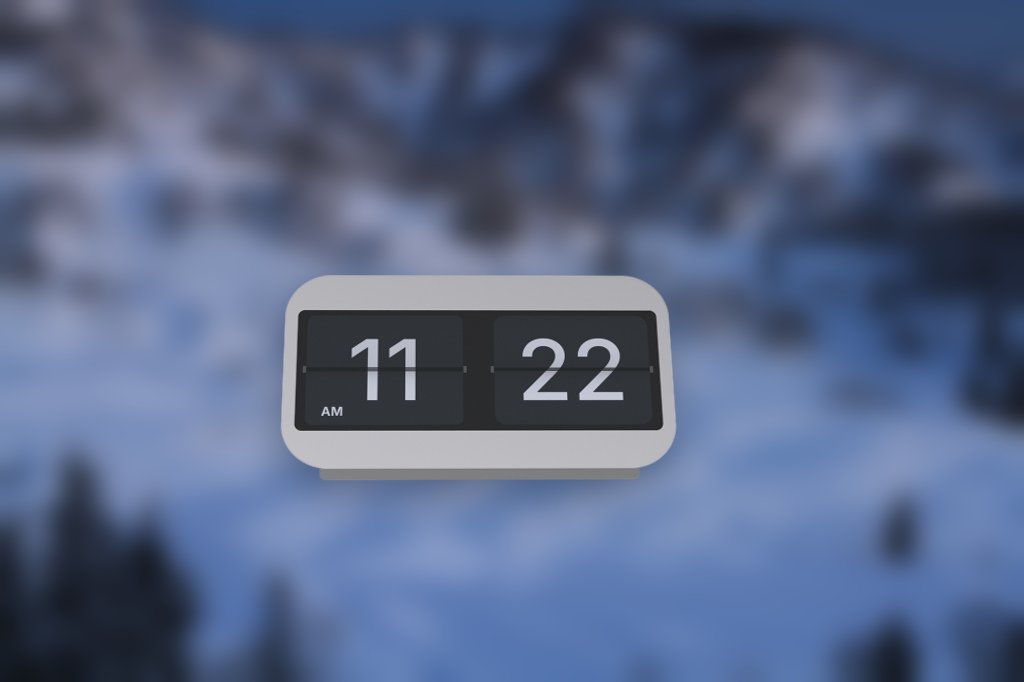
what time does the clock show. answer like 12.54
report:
11.22
